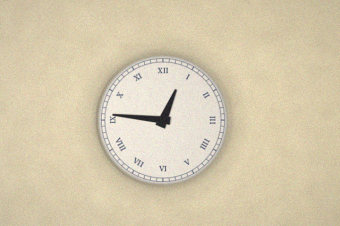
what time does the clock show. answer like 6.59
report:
12.46
